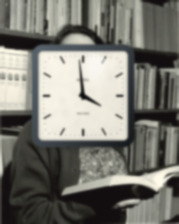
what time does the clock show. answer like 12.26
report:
3.59
